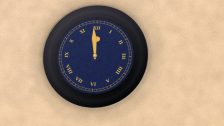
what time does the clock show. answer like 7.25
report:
11.59
